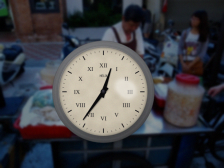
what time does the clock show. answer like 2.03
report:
12.36
